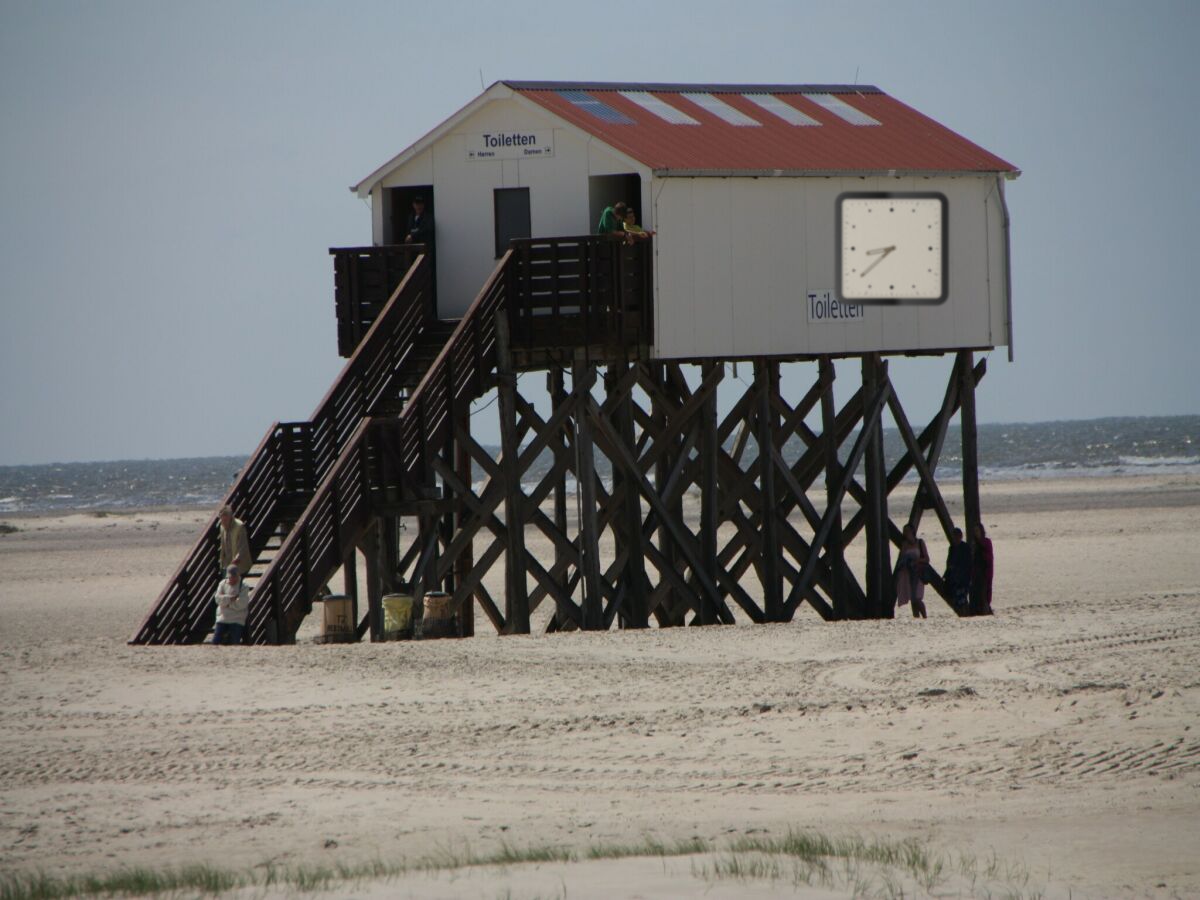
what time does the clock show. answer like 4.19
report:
8.38
